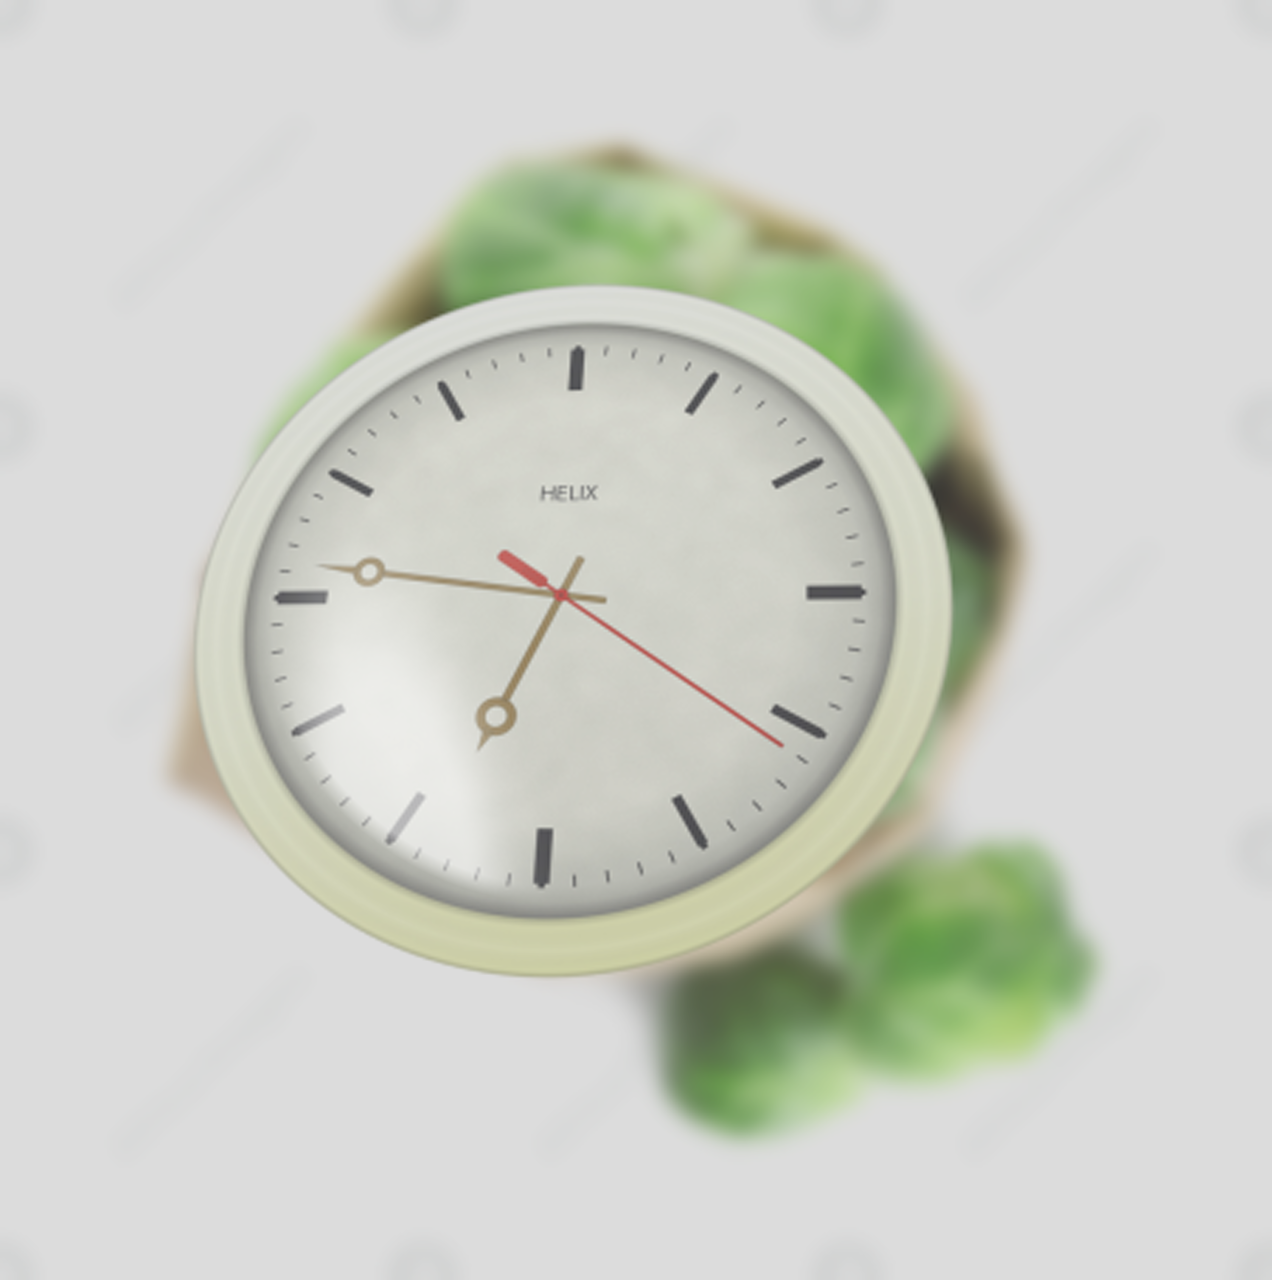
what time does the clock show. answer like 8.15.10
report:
6.46.21
